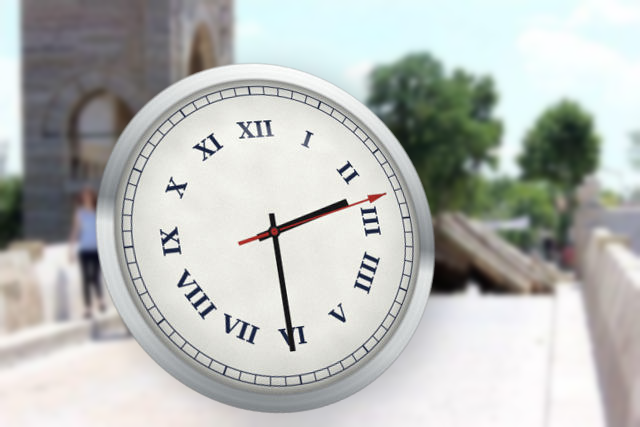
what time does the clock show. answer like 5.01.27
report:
2.30.13
